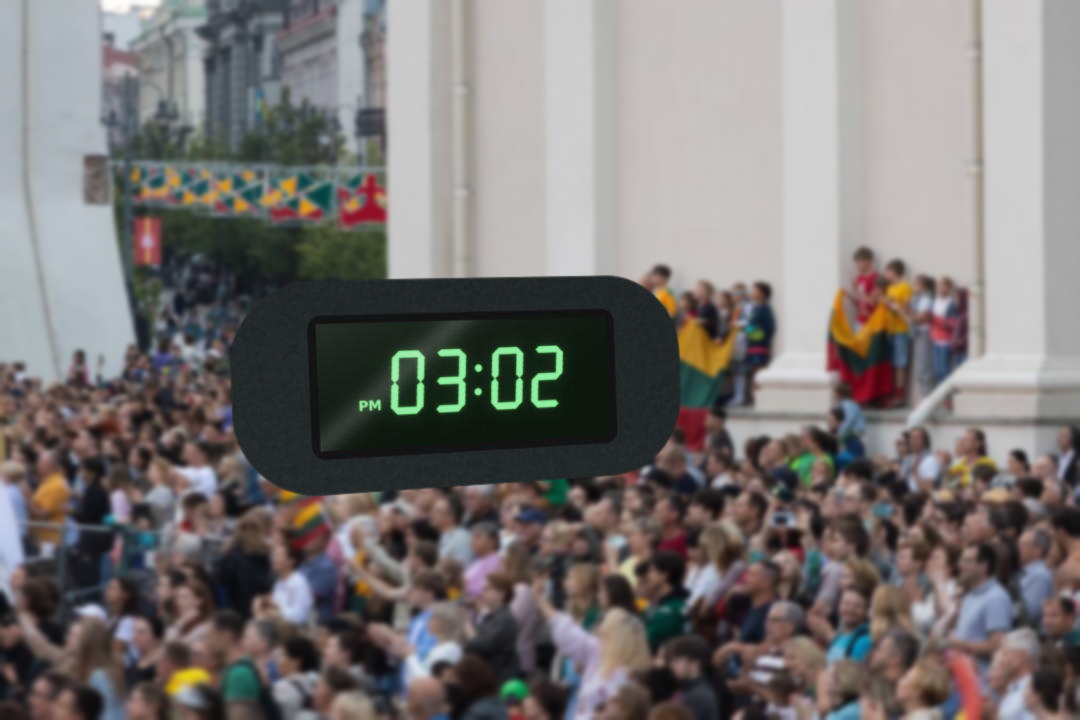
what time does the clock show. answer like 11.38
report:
3.02
